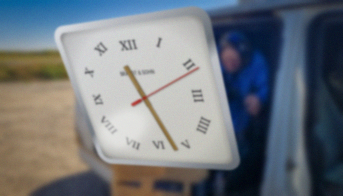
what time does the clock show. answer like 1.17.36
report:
11.27.11
